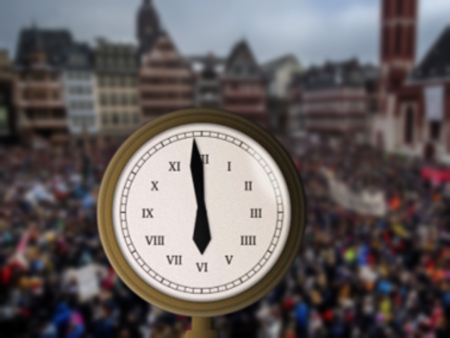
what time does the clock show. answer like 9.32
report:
5.59
